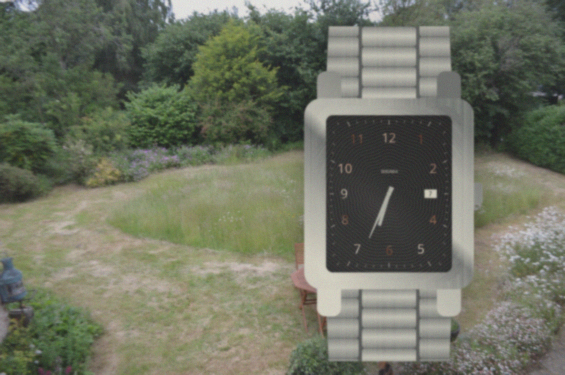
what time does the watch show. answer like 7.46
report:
6.34
